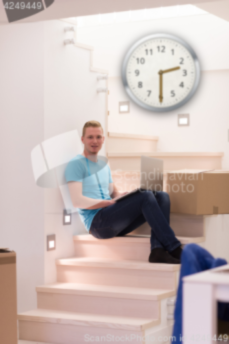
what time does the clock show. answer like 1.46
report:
2.30
